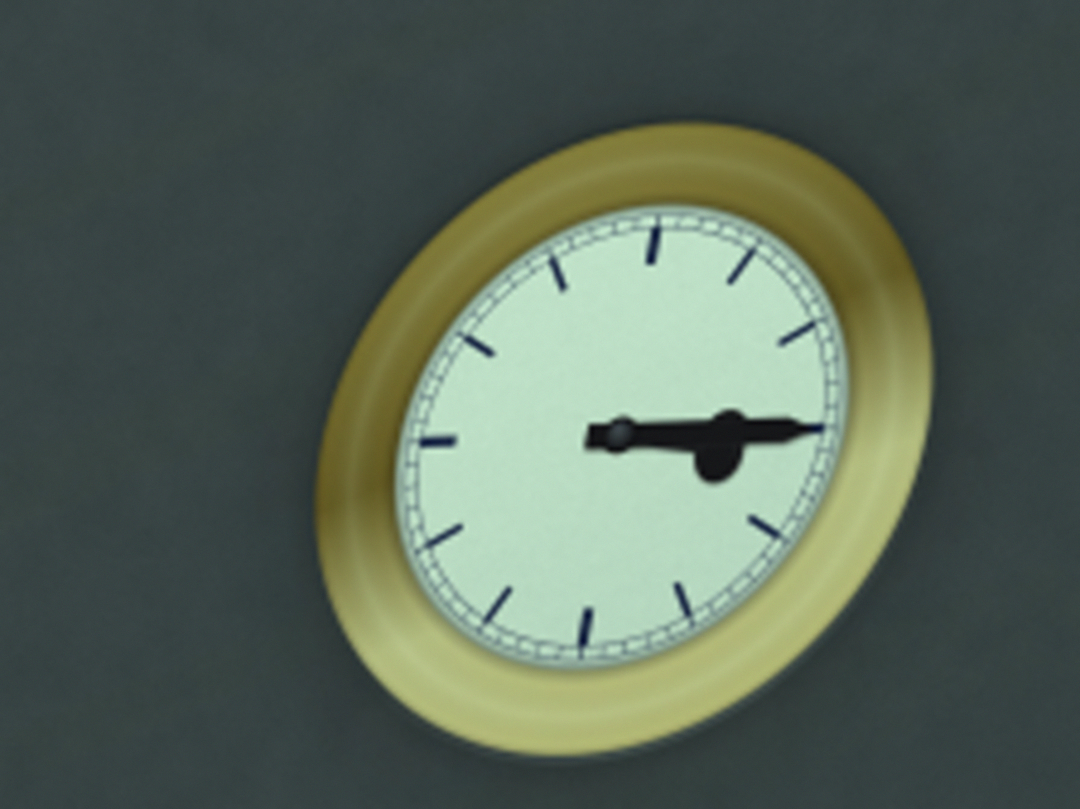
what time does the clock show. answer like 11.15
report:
3.15
